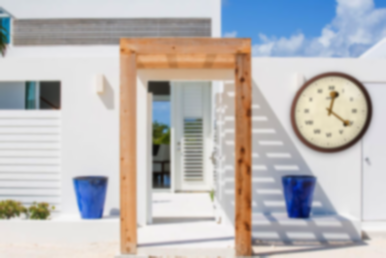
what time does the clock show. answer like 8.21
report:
12.21
